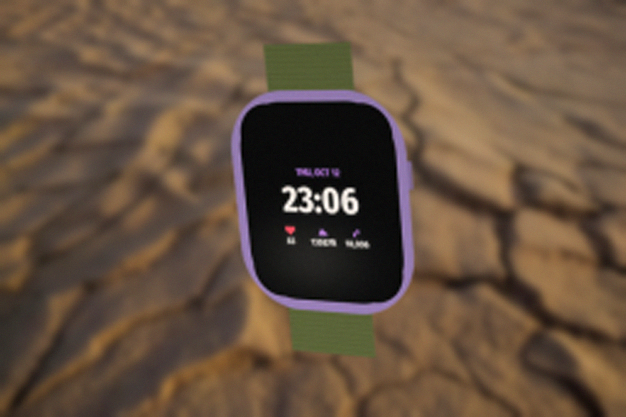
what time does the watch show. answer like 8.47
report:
23.06
